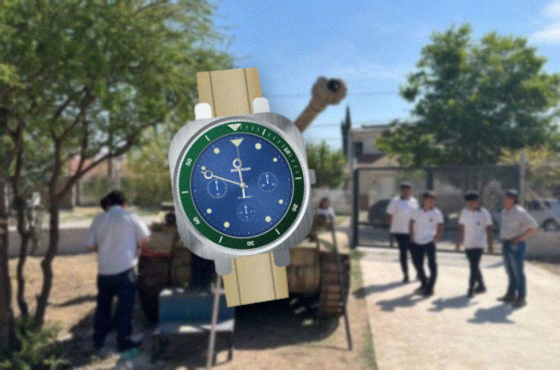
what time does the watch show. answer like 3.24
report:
11.49
